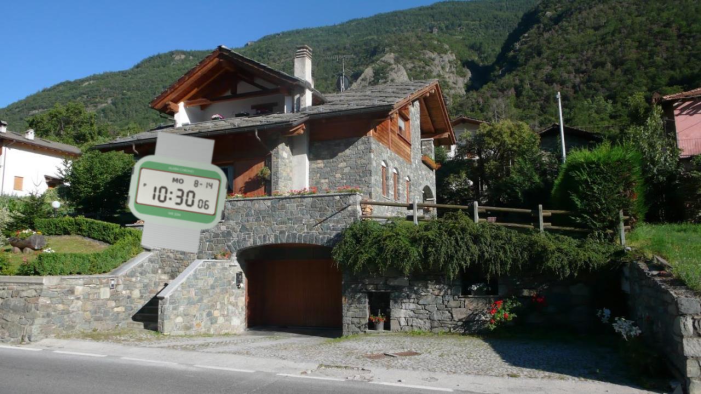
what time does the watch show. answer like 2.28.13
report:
10.30.06
